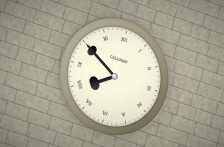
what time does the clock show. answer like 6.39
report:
7.50
